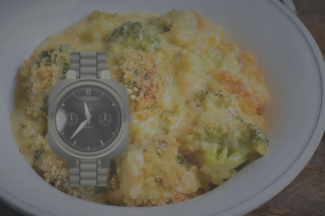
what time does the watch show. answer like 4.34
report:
11.37
